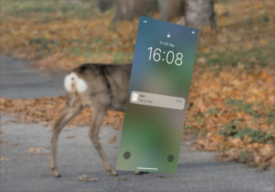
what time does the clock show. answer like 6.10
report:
16.08
